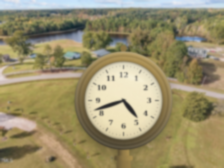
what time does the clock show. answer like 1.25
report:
4.42
